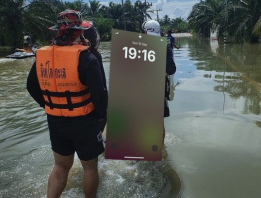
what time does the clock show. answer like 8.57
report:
19.16
